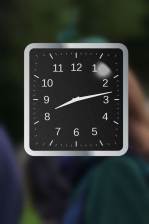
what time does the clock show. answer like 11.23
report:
8.13
